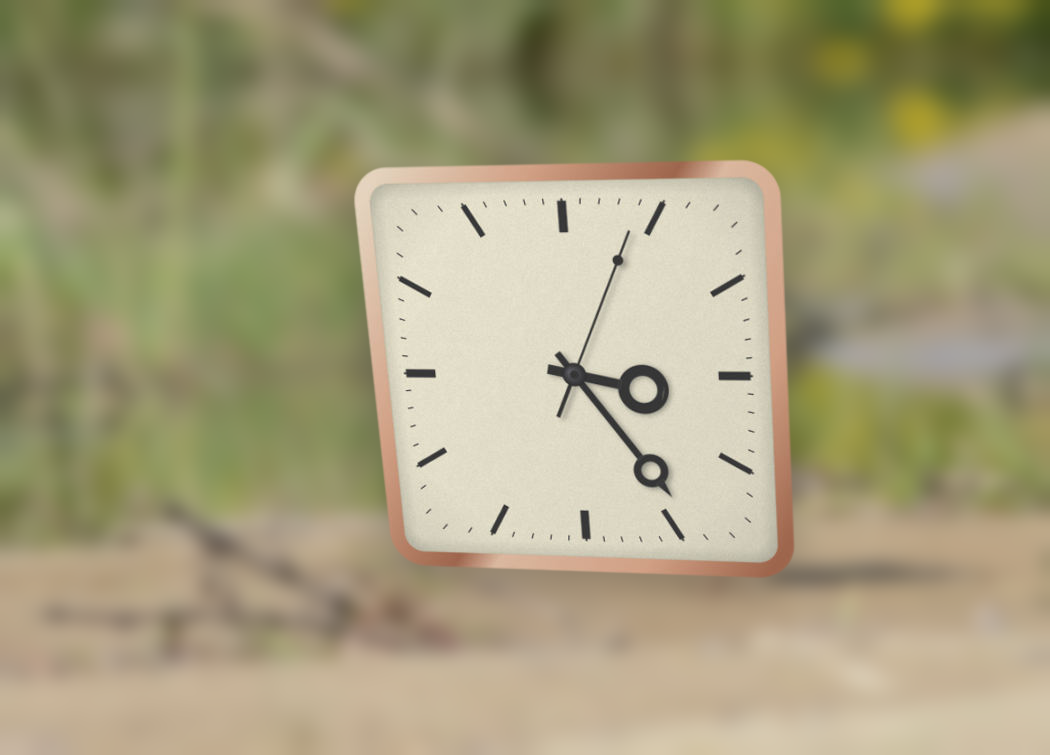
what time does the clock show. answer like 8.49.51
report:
3.24.04
